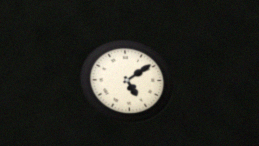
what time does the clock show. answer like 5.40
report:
5.09
